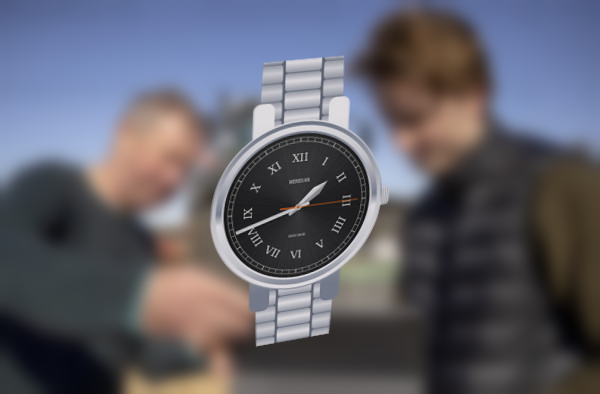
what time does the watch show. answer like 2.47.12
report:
1.42.15
